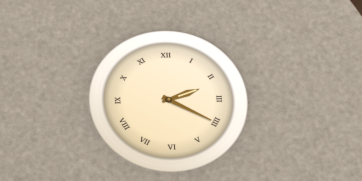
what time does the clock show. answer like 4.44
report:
2.20
